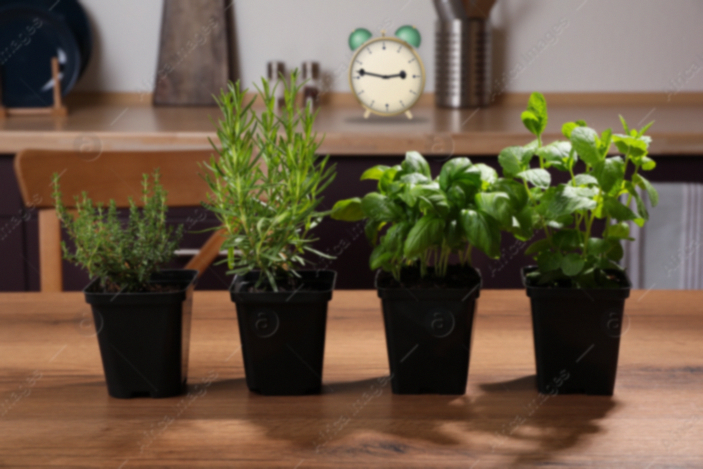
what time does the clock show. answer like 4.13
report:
2.47
